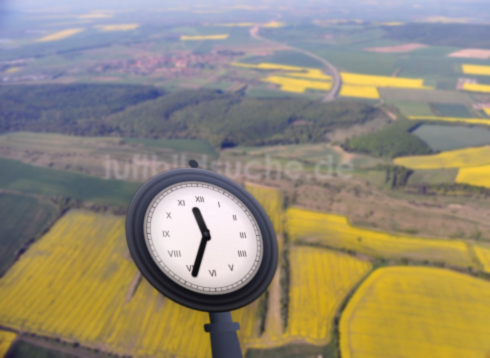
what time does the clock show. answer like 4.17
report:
11.34
